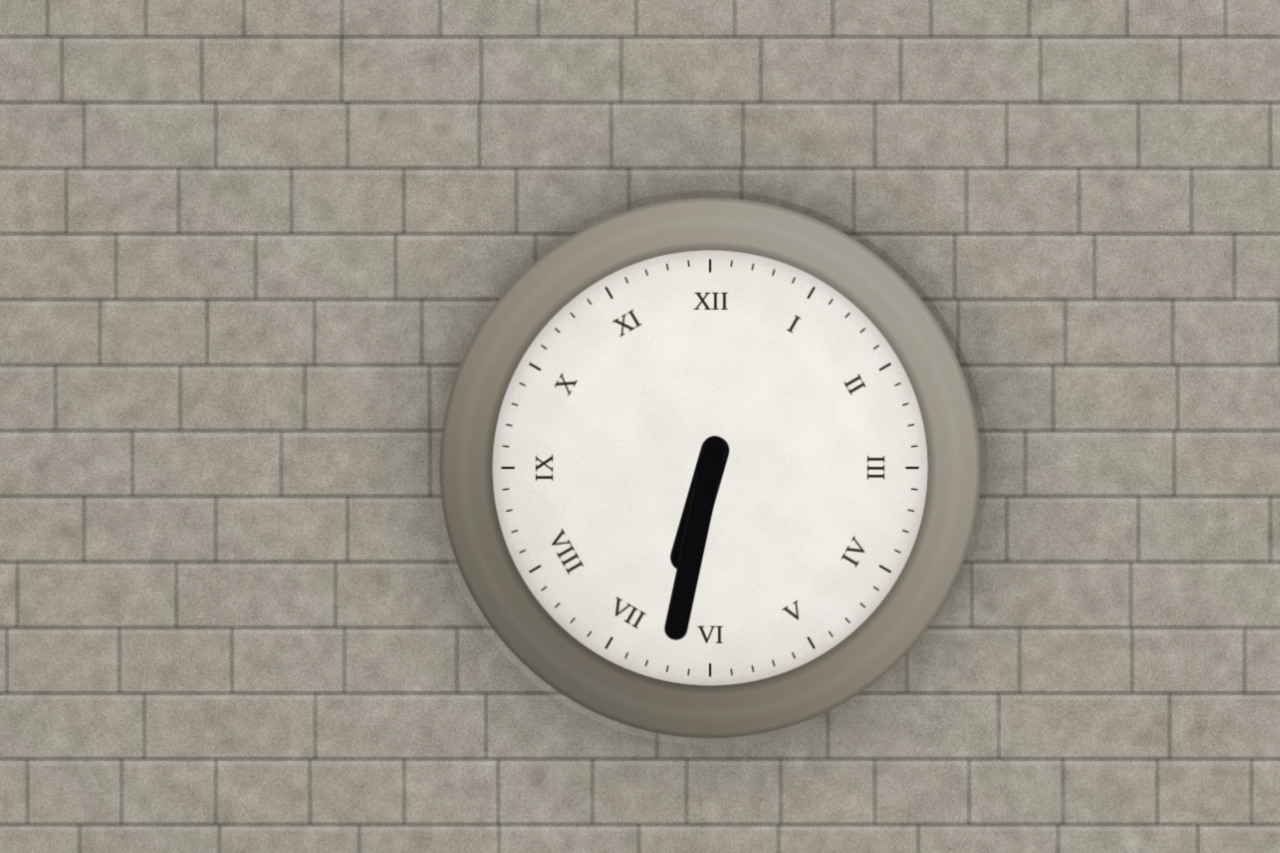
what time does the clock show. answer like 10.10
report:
6.32
